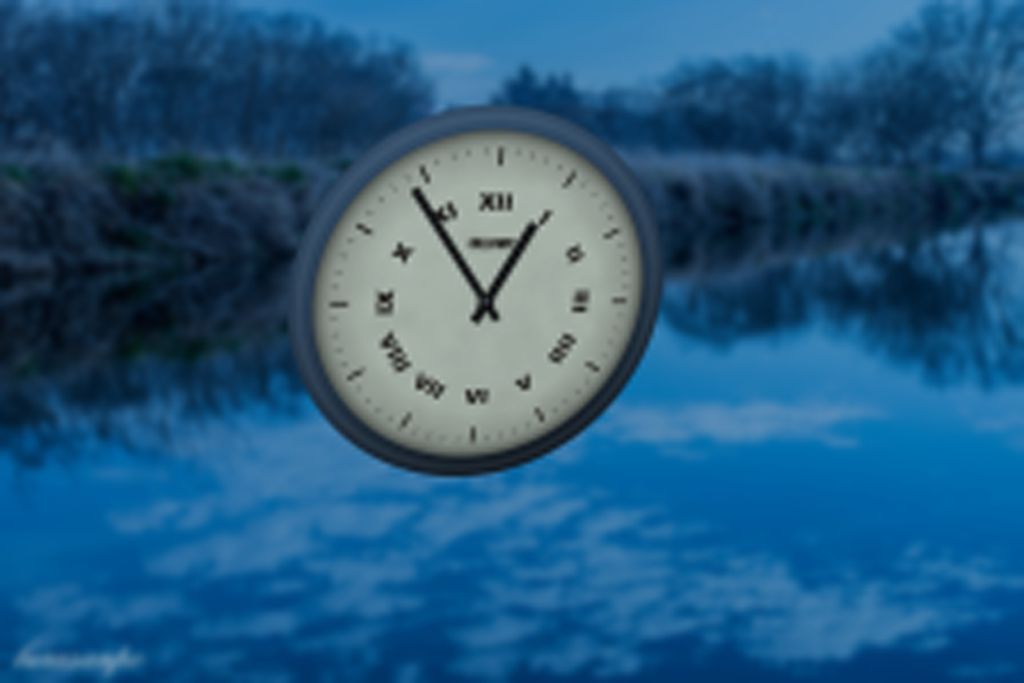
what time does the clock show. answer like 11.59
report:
12.54
